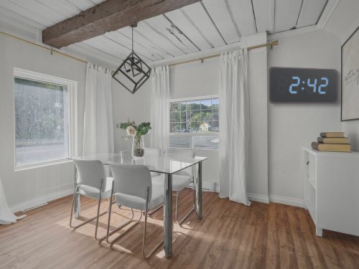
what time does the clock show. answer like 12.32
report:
2.42
